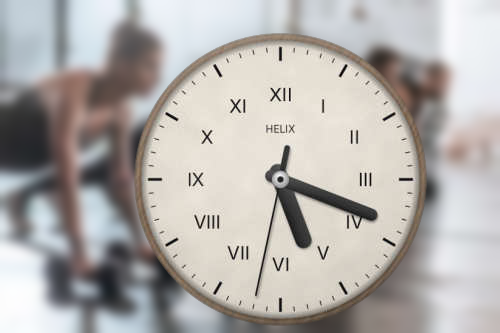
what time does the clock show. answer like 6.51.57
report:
5.18.32
